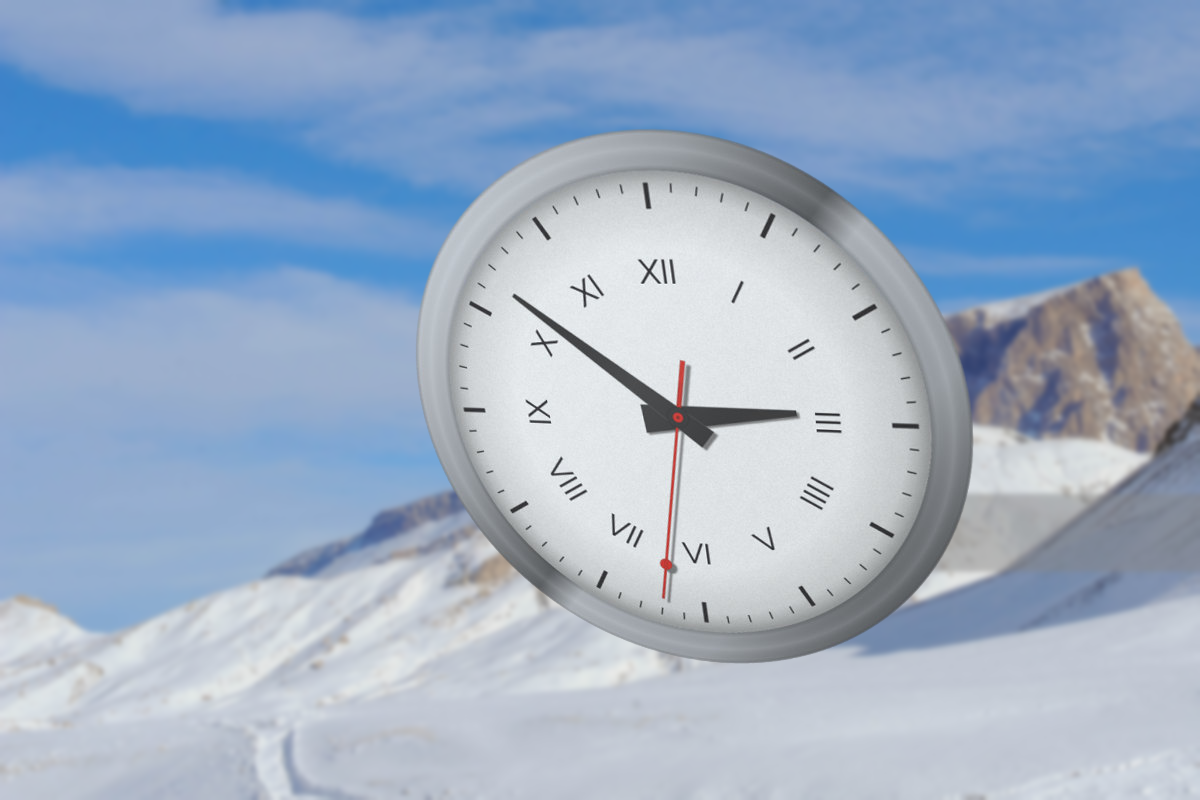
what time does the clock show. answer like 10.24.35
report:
2.51.32
